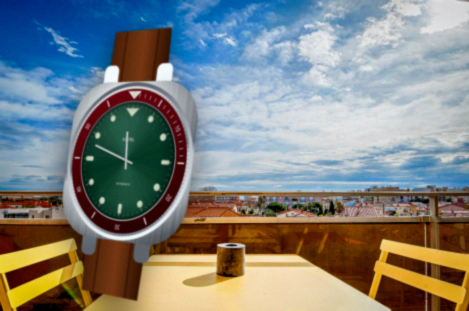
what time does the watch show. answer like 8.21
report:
11.48
